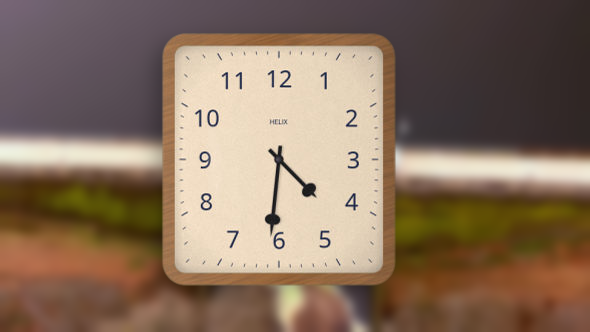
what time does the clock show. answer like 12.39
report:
4.31
